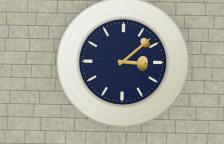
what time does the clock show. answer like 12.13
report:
3.08
